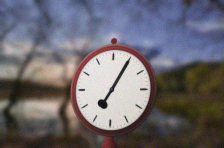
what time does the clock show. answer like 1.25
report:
7.05
